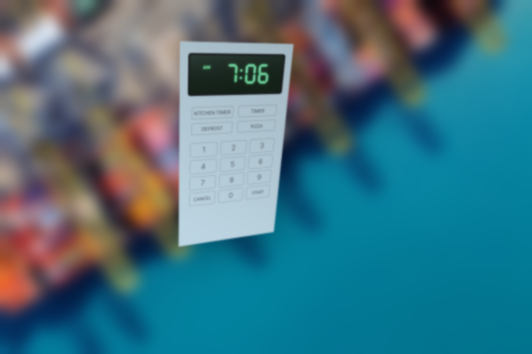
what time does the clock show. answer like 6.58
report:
7.06
